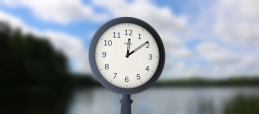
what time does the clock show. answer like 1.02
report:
12.09
